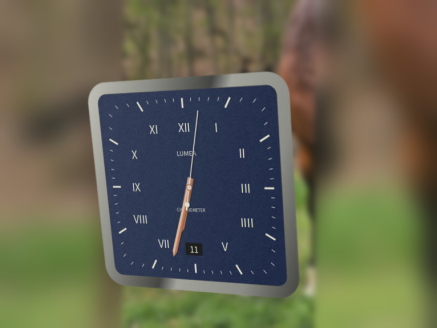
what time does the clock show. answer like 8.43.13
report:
6.33.02
